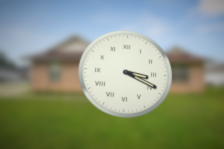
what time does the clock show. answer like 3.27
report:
3.19
